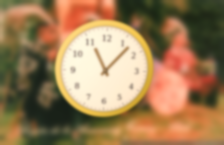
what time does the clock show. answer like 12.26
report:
11.07
